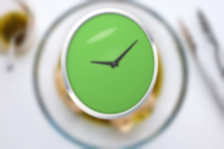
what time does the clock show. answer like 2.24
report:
9.08
